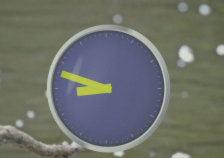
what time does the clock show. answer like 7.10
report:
8.48
